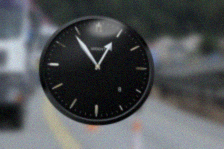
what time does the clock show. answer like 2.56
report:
12.54
